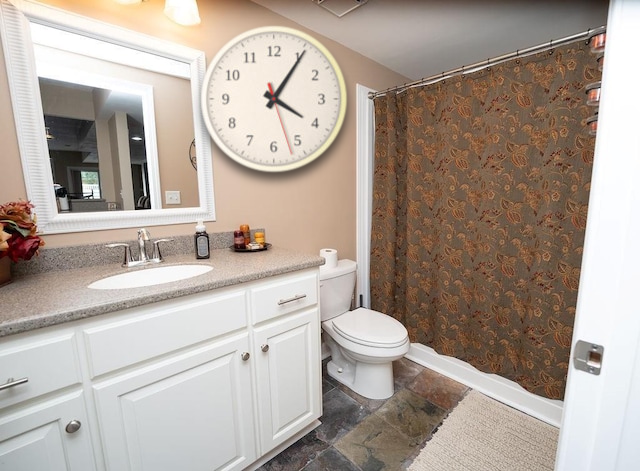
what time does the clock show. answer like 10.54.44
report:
4.05.27
